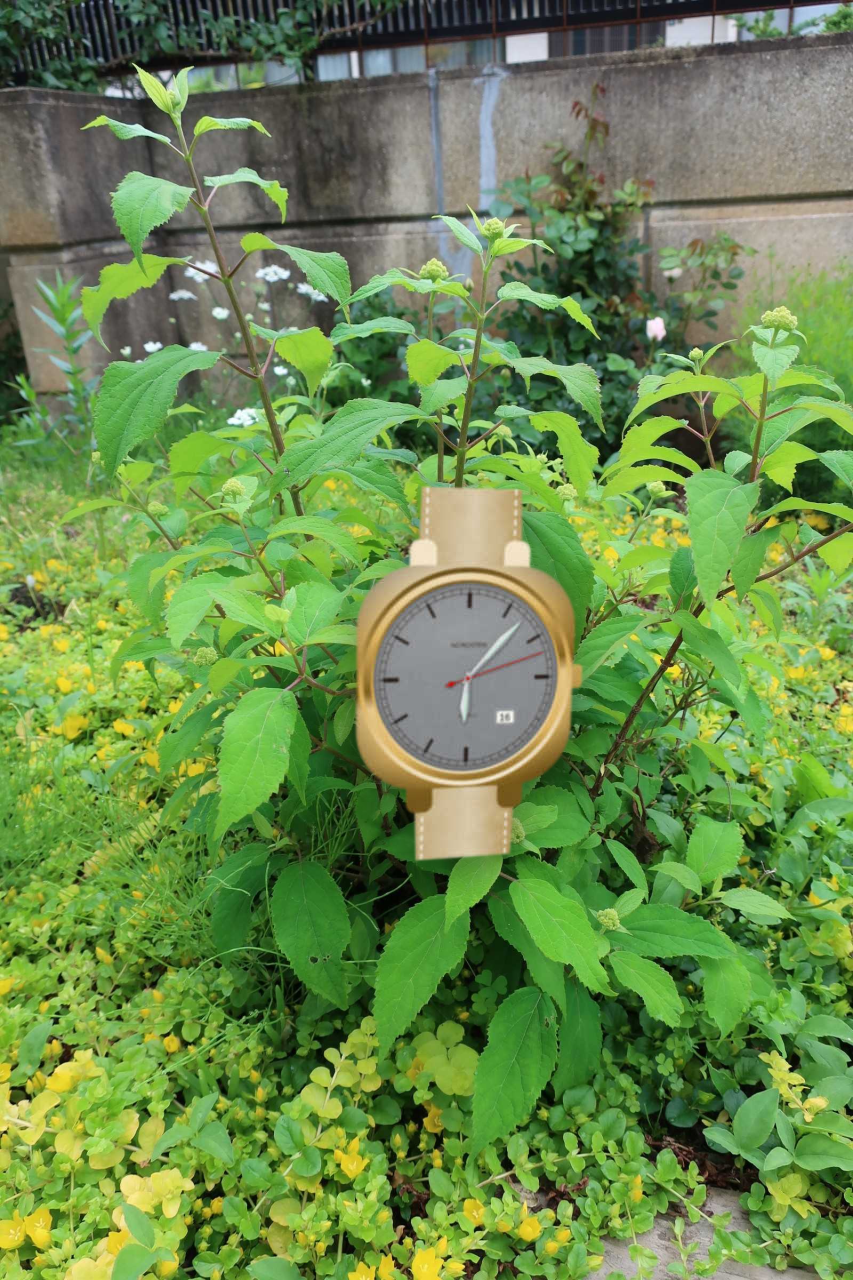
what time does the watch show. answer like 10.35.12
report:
6.07.12
